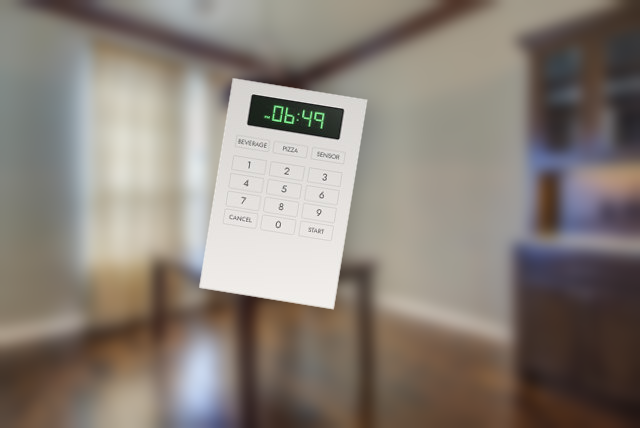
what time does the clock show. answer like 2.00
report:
6.49
